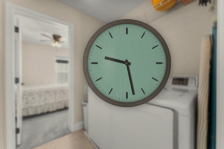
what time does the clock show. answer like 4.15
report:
9.28
